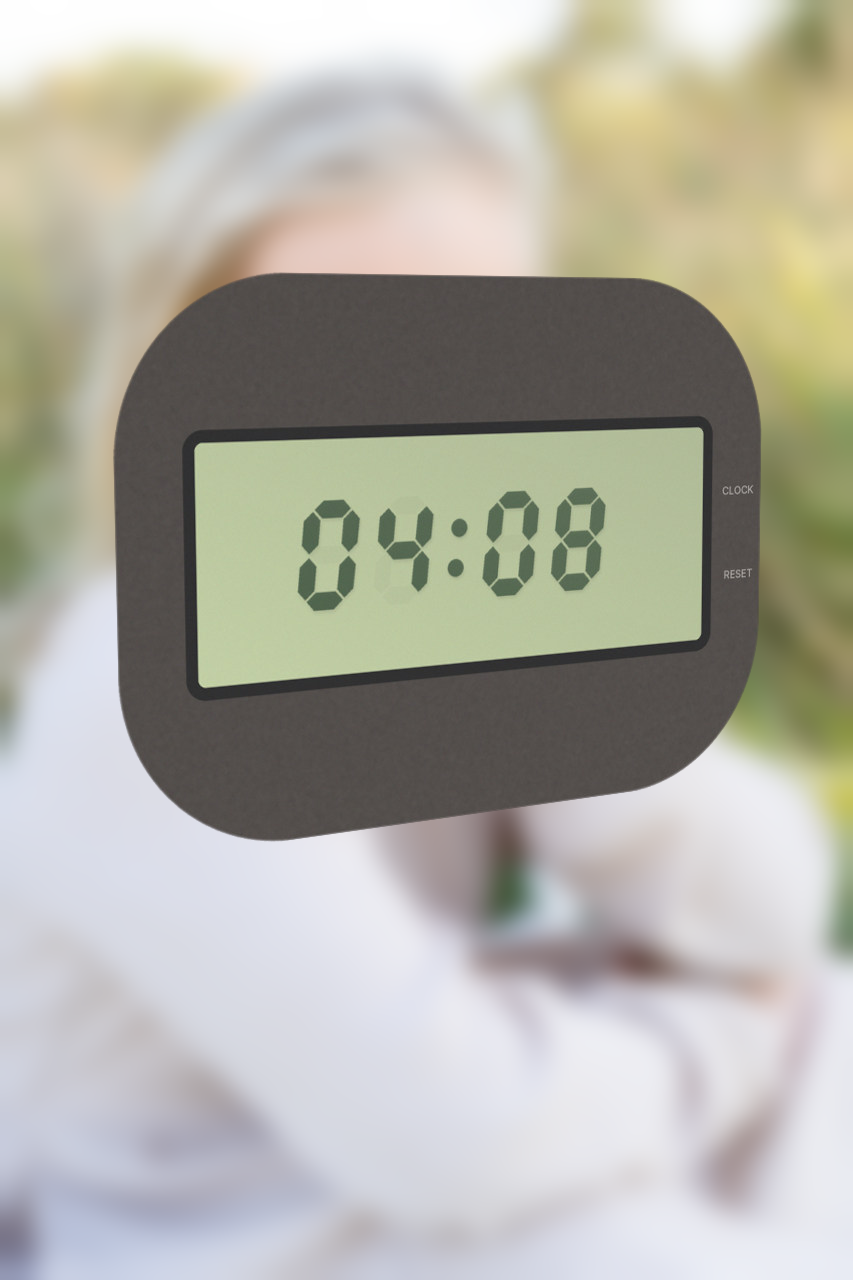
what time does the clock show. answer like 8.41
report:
4.08
